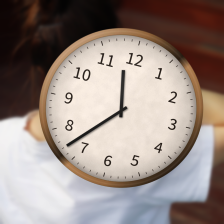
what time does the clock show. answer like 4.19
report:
11.37
